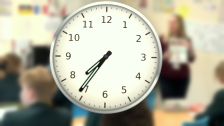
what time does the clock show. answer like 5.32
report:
7.36
